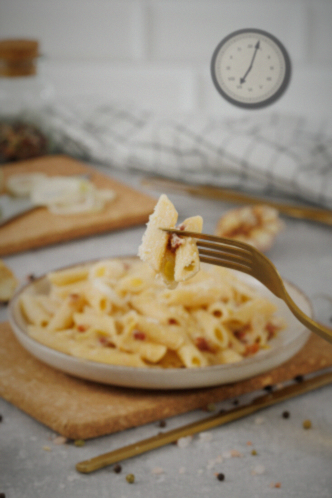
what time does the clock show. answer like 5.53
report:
7.03
